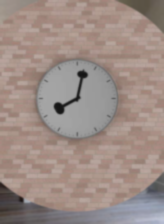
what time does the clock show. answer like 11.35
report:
8.02
